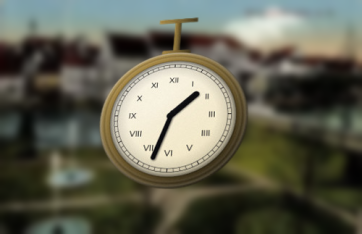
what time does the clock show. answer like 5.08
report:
1.33
